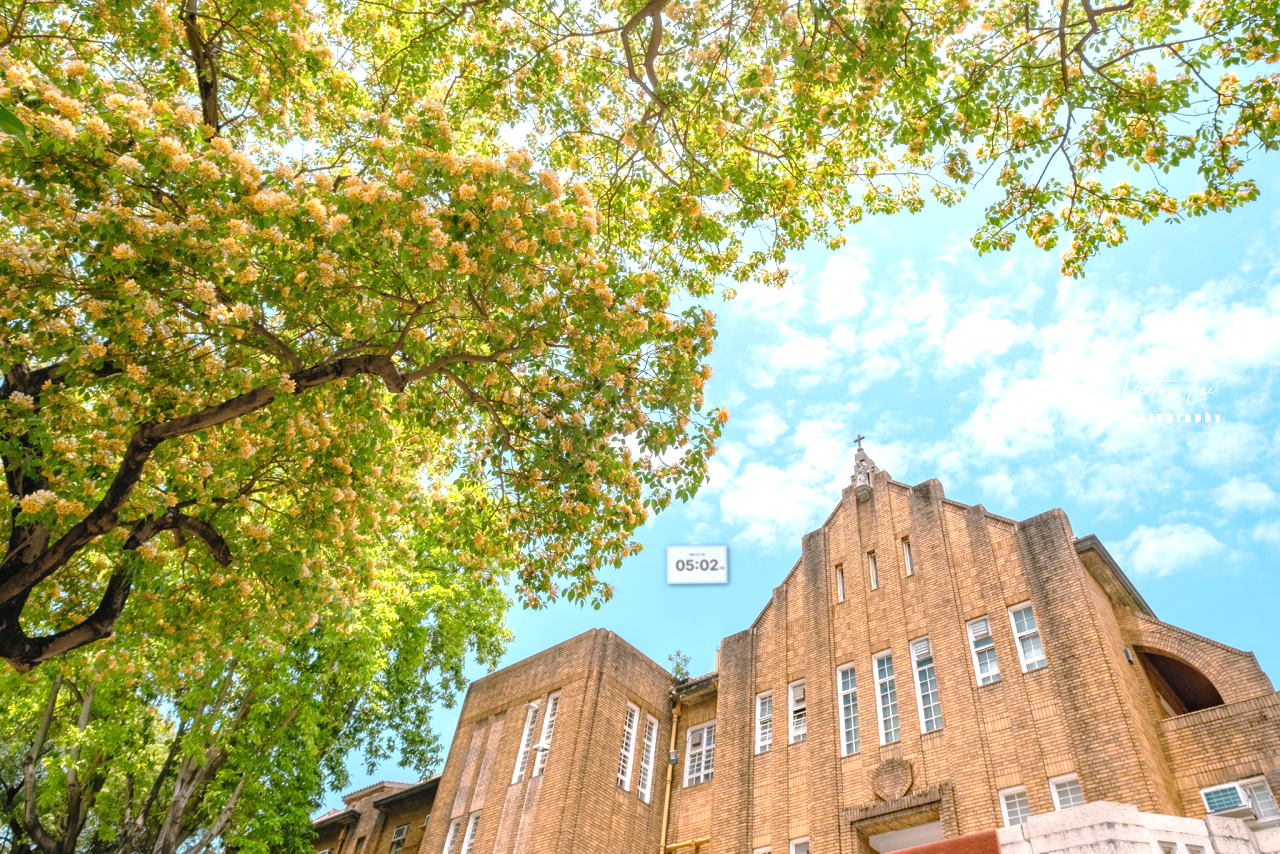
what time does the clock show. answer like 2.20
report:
5.02
